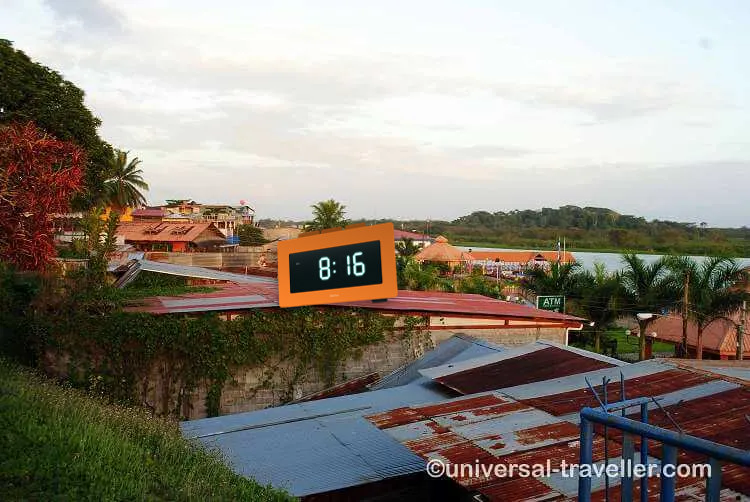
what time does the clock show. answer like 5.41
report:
8.16
